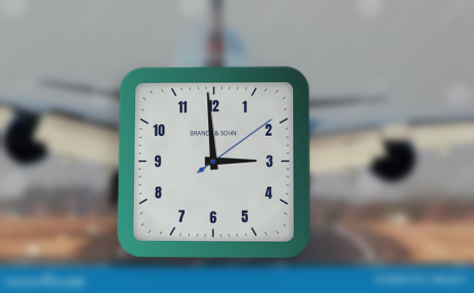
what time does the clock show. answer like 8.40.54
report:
2.59.09
